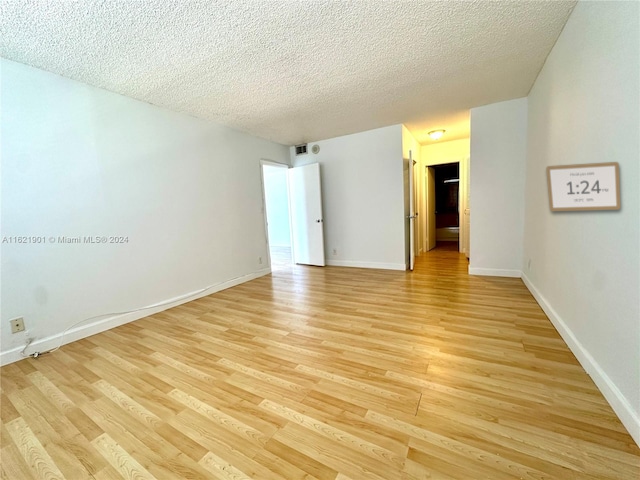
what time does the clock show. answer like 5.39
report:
1.24
